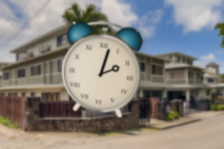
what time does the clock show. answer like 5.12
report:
2.02
